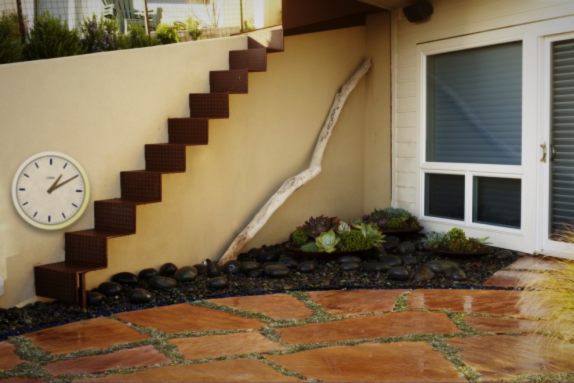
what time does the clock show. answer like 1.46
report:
1.10
